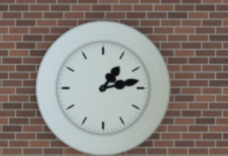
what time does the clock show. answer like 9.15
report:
1.13
